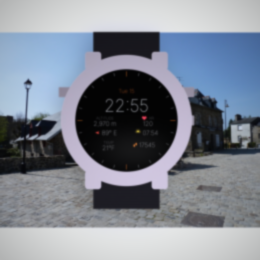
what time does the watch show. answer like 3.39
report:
22.55
